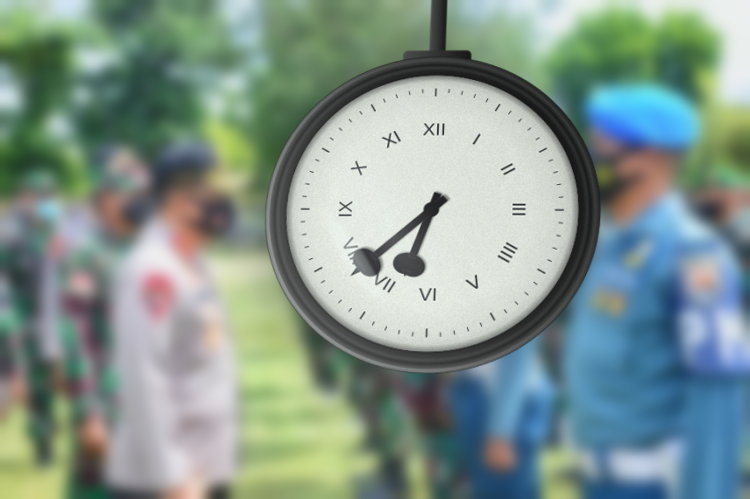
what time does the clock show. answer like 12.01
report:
6.38
